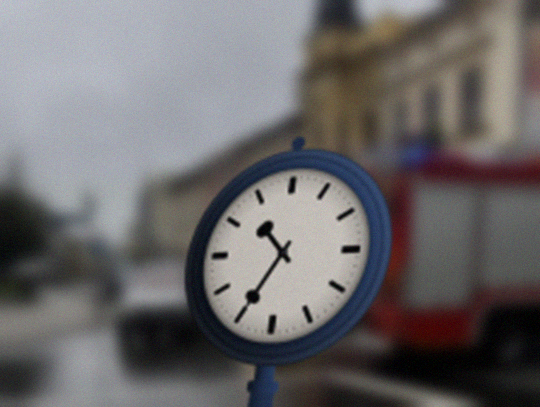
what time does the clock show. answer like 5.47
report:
10.35
